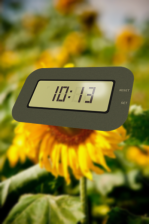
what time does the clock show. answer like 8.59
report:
10.13
